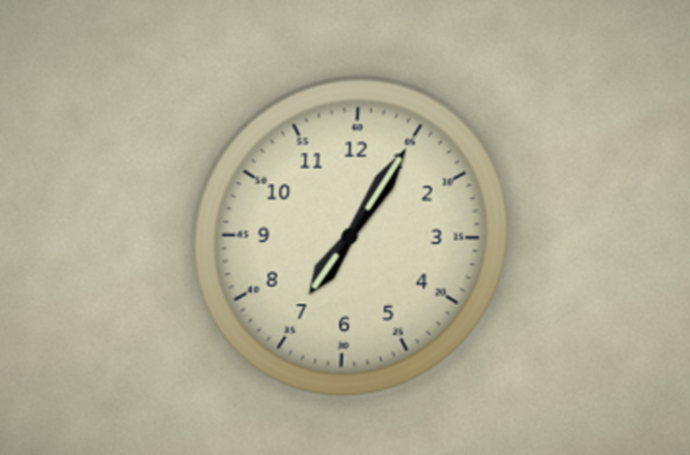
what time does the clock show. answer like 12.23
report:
7.05
